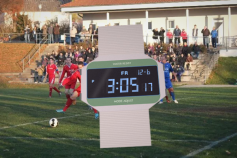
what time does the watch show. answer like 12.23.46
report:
3.05.17
